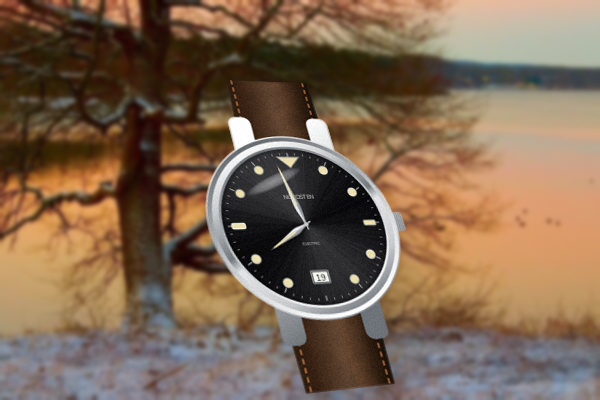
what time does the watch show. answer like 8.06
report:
7.58
